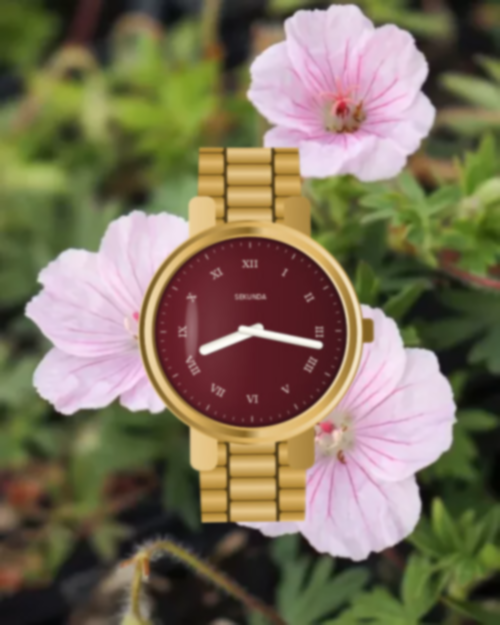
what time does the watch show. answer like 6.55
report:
8.17
